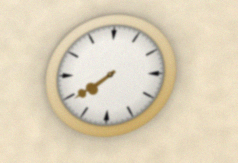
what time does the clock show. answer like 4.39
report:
7.39
